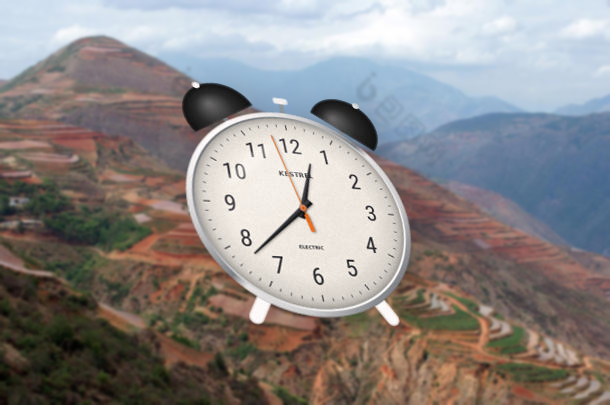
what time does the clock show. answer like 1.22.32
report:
12.37.58
